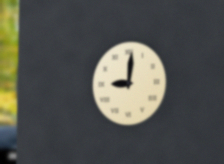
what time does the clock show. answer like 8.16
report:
9.01
